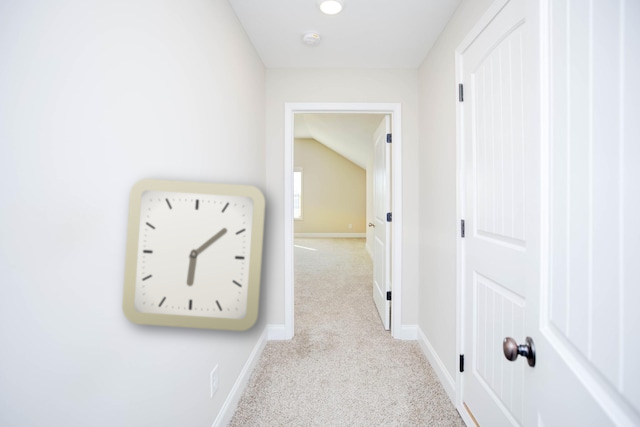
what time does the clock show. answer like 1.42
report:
6.08
